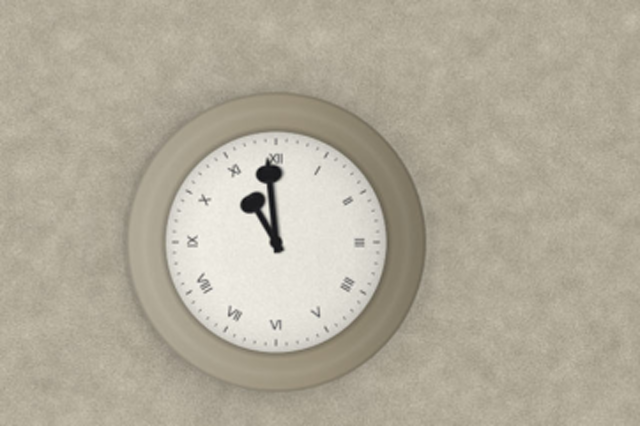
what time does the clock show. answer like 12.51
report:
10.59
